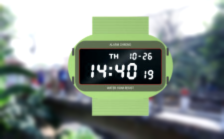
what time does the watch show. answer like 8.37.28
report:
14.40.19
